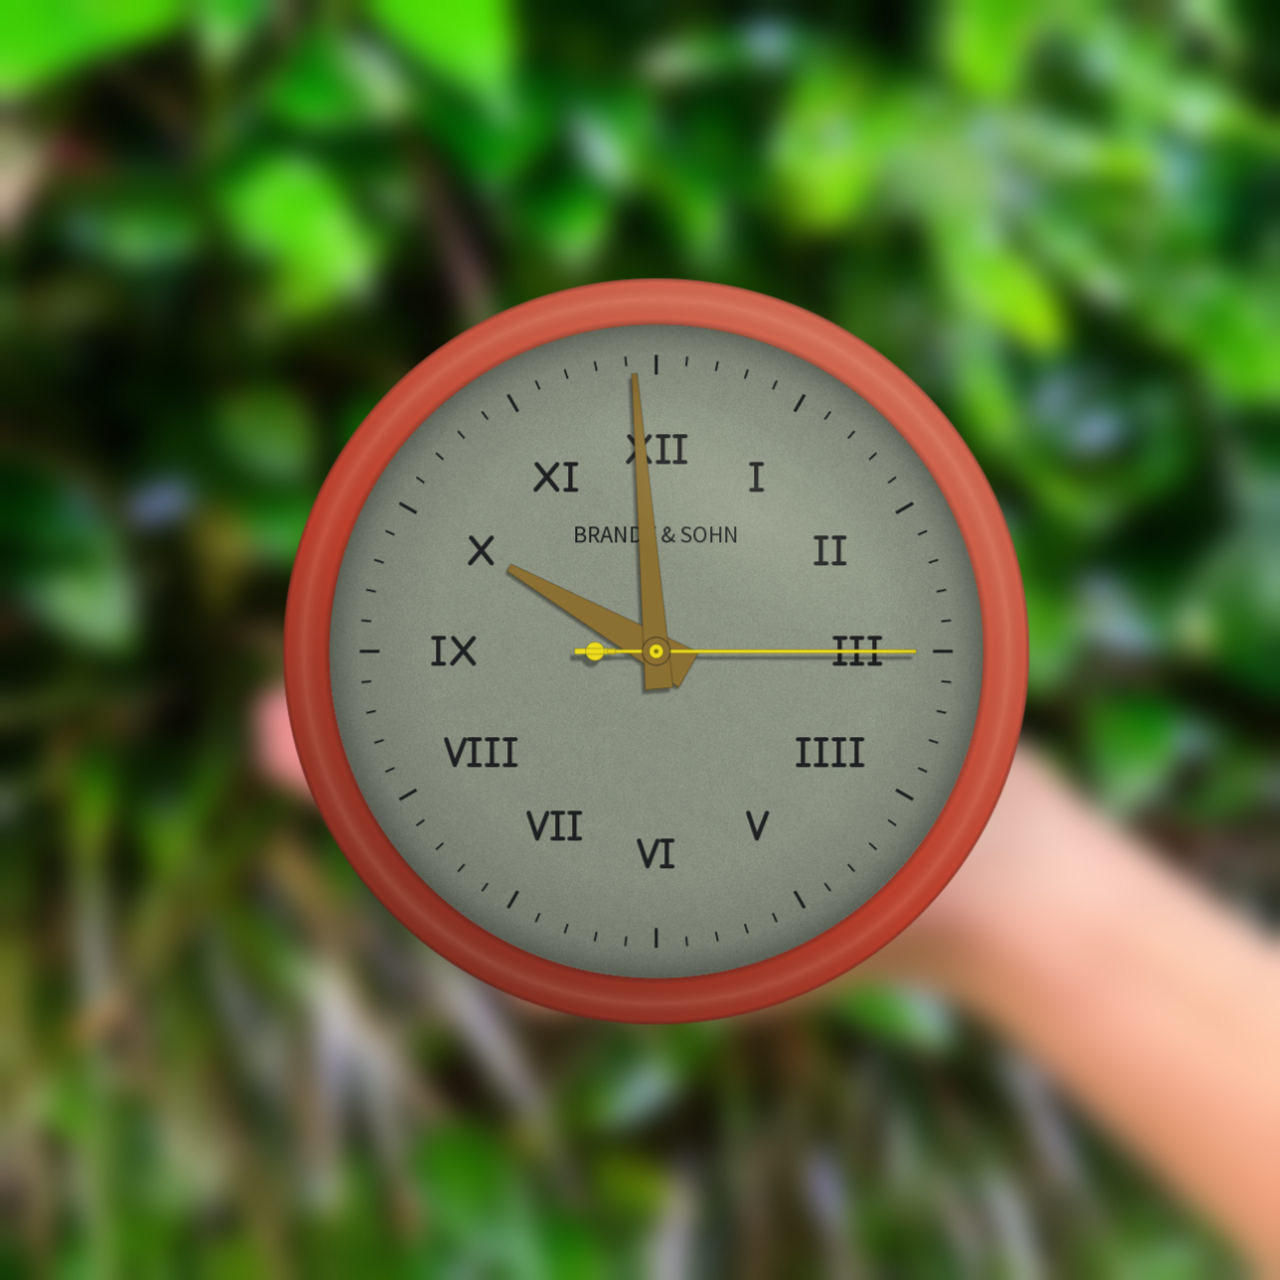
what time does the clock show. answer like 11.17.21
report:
9.59.15
